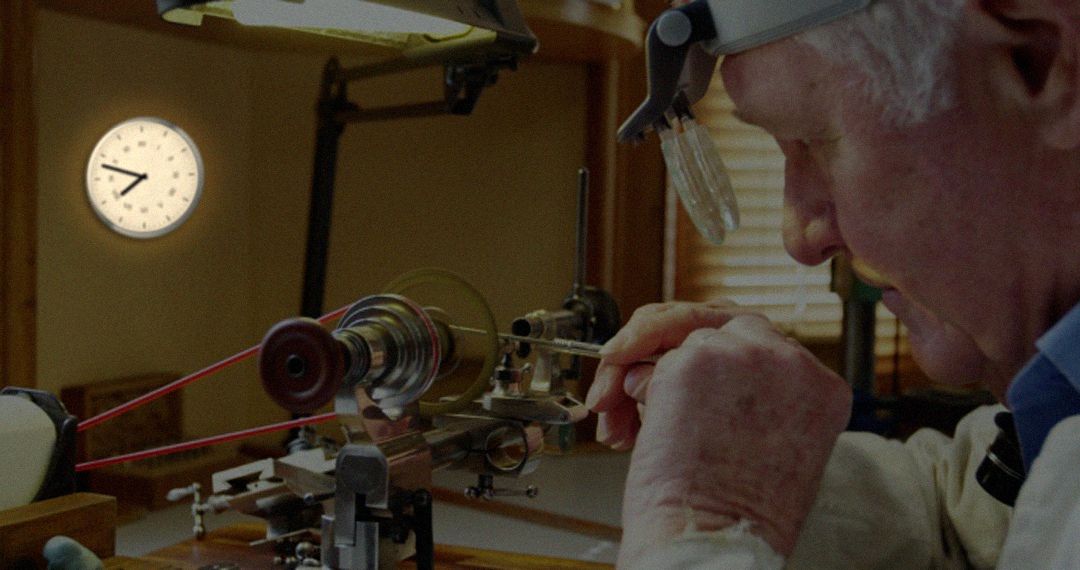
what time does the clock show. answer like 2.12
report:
7.48
